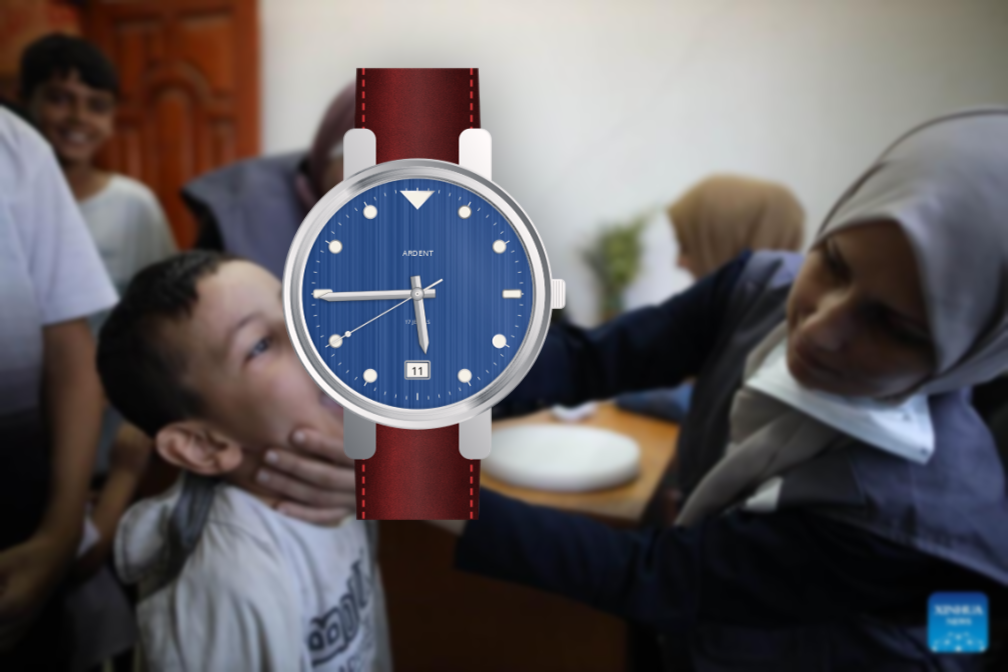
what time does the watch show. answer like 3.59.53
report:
5.44.40
